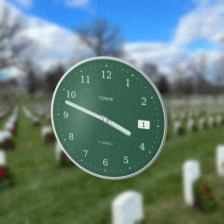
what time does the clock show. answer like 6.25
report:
3.48
